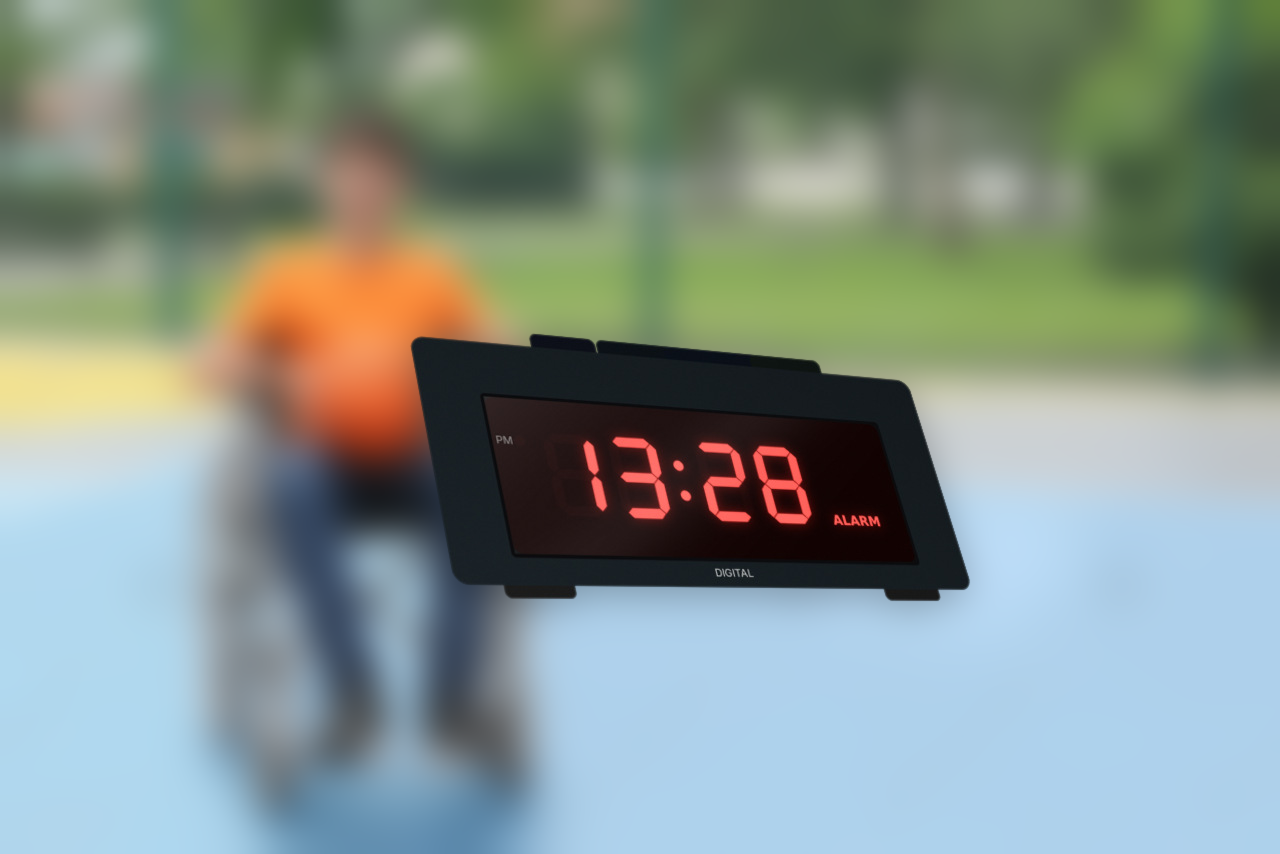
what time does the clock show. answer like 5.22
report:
13.28
